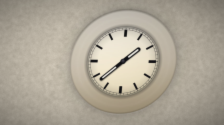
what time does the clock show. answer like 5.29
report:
1.38
